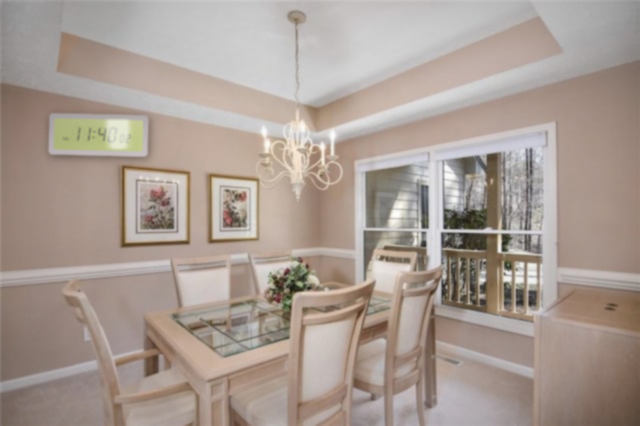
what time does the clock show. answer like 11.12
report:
11.40
